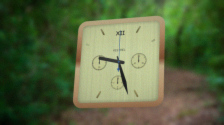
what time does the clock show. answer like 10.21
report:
9.27
